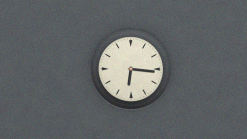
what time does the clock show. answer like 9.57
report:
6.16
